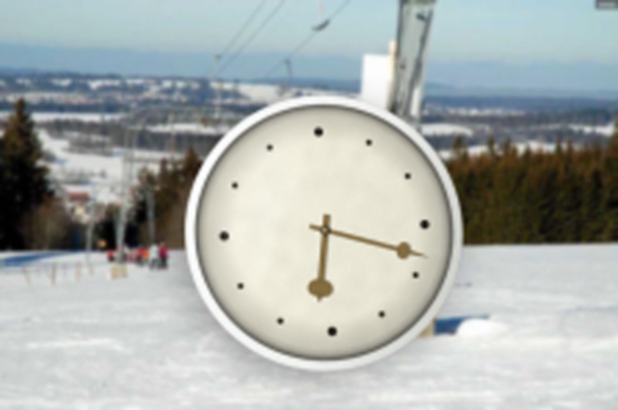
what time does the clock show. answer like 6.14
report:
6.18
